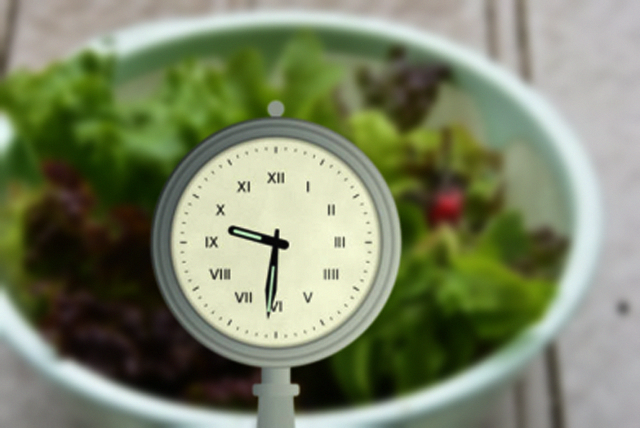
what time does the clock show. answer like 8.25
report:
9.31
